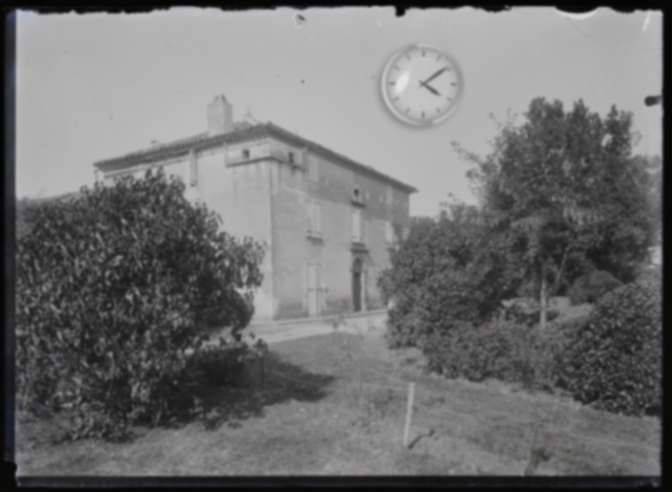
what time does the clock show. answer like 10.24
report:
4.09
